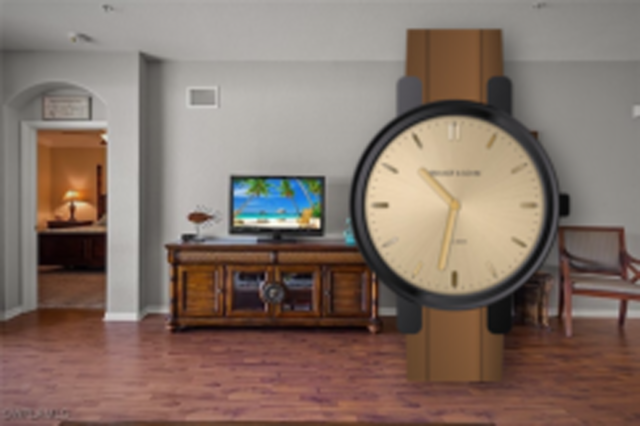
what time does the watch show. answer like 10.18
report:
10.32
